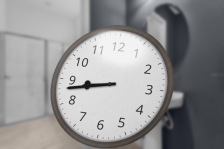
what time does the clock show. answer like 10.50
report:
8.43
